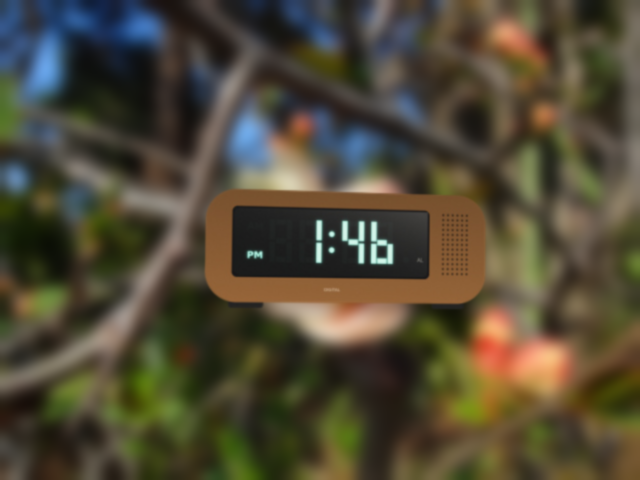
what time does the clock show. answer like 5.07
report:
1.46
